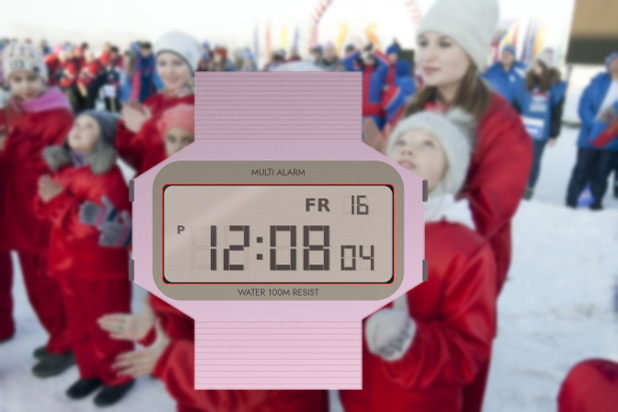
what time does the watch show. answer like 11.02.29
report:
12.08.04
